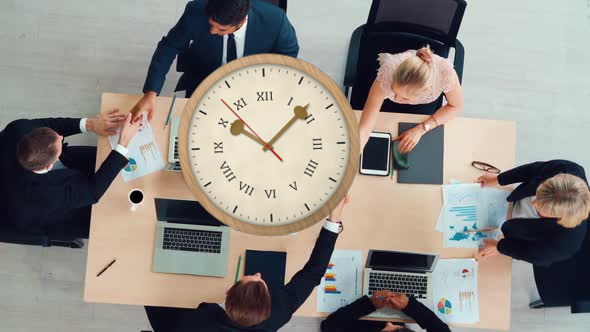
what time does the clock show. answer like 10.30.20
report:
10.07.53
